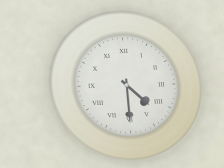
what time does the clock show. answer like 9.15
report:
4.30
